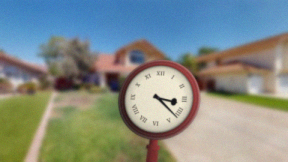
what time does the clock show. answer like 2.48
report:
3.22
